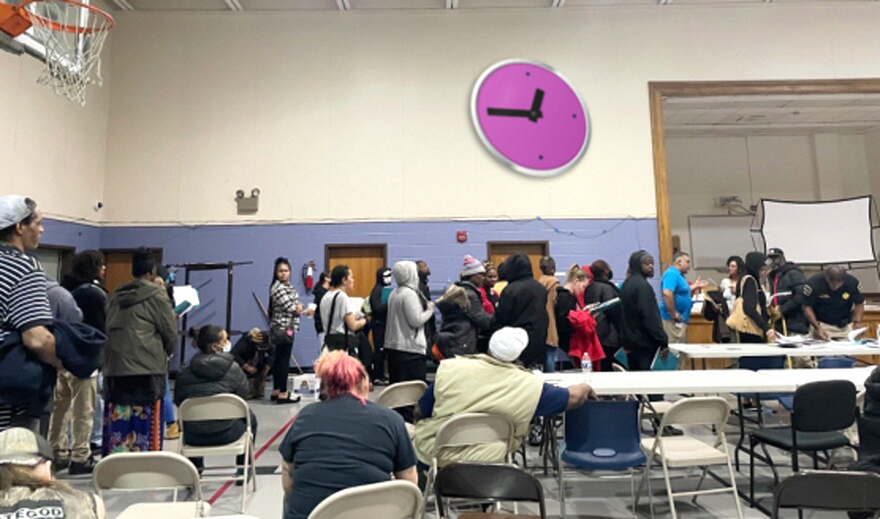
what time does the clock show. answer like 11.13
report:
12.45
